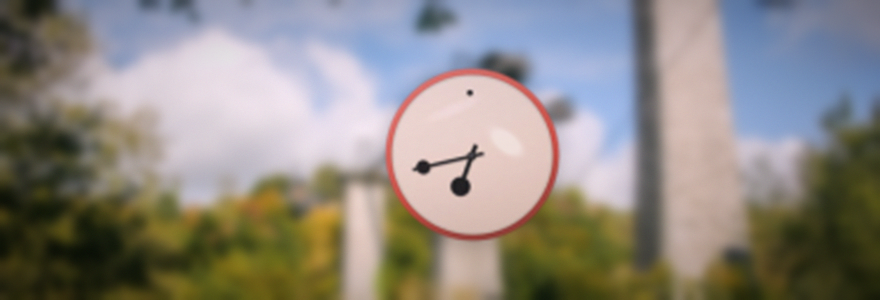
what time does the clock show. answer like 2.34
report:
6.43
